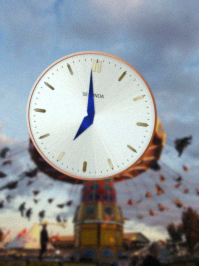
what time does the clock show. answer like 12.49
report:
6.59
